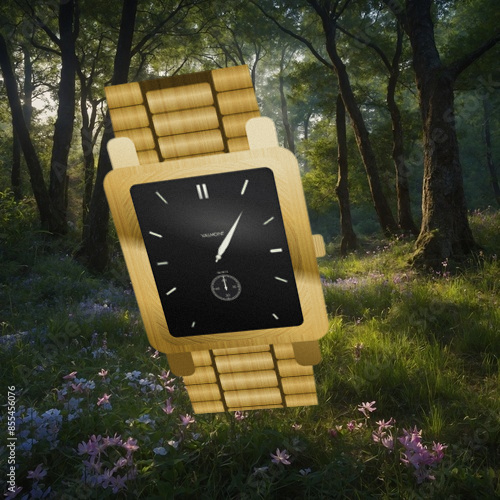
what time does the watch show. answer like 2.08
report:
1.06
